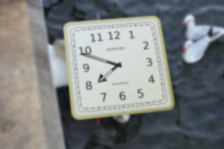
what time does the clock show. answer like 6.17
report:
7.49
